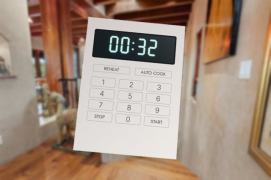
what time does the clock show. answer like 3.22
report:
0.32
